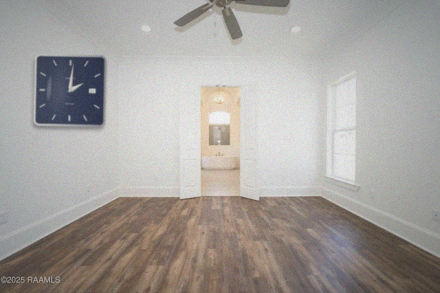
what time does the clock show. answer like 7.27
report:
2.01
